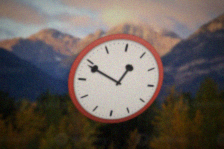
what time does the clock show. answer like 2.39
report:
12.49
